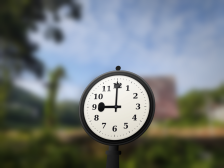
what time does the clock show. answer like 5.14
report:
9.00
